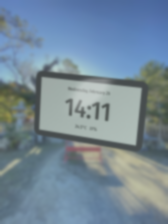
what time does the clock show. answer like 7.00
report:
14.11
